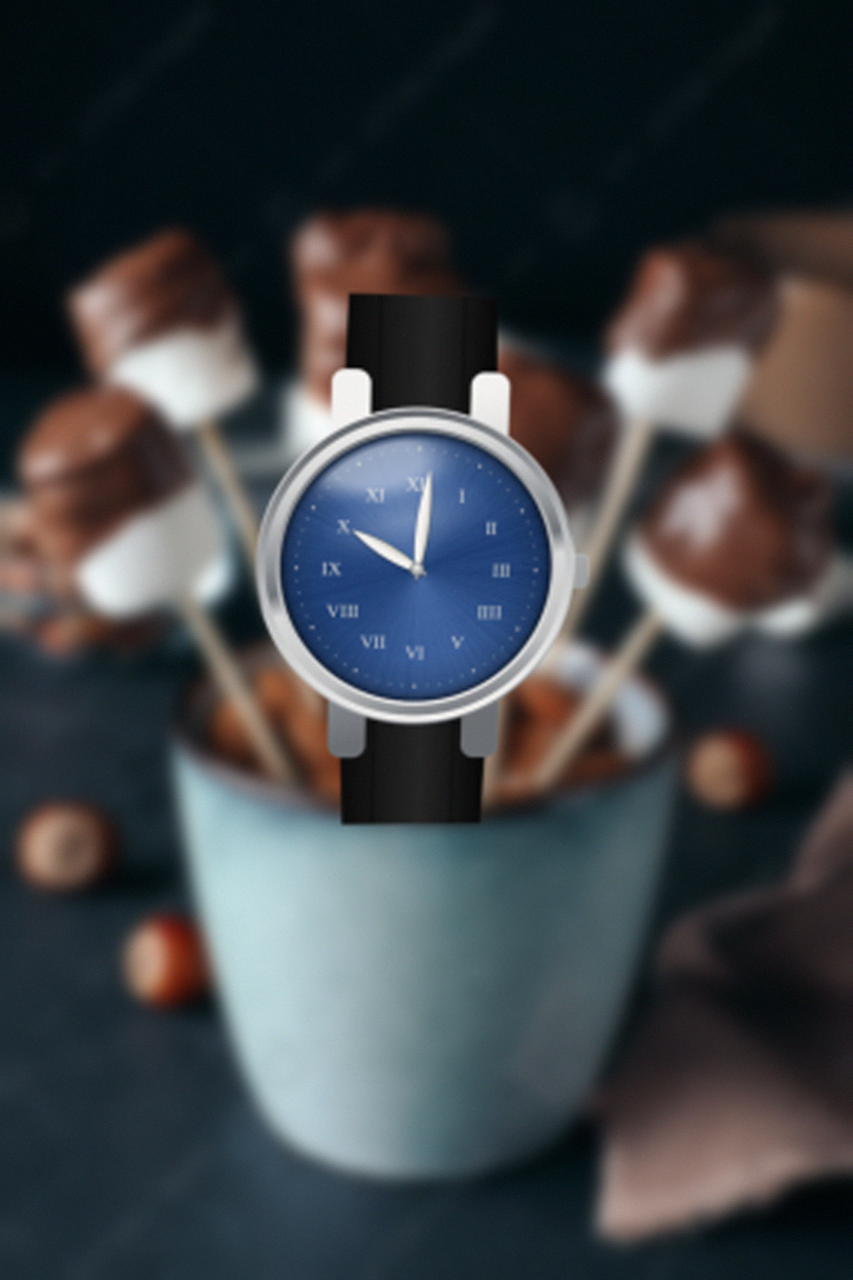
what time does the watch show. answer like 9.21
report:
10.01
